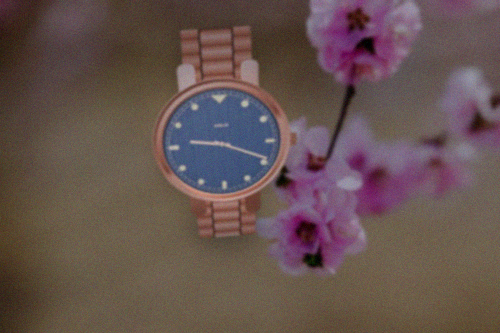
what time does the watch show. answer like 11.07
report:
9.19
